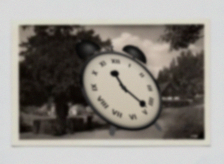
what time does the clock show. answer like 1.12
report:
11.23
